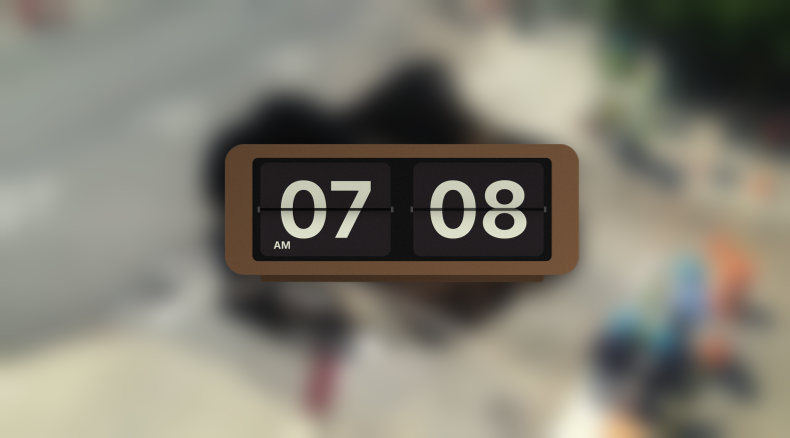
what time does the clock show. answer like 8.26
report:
7.08
